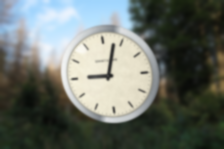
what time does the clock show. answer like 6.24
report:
9.03
